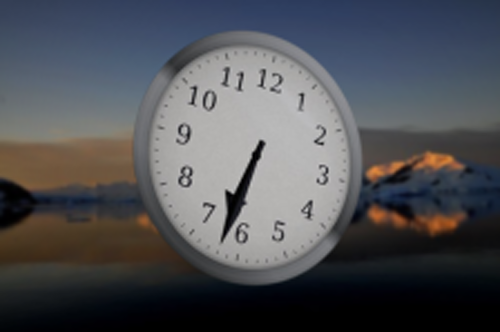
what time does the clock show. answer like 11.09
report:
6.32
